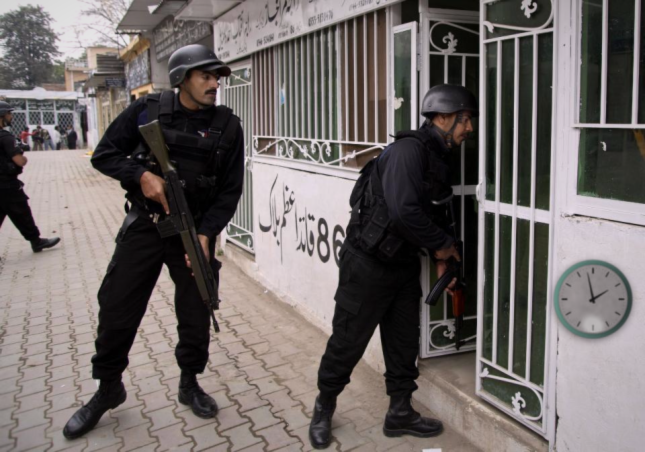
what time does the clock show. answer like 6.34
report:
1.58
